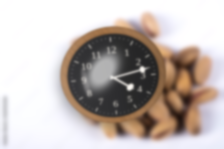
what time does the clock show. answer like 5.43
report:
4.13
